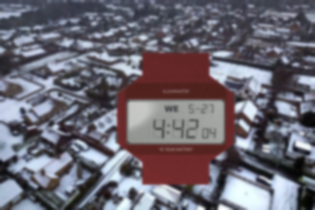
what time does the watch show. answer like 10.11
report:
4.42
